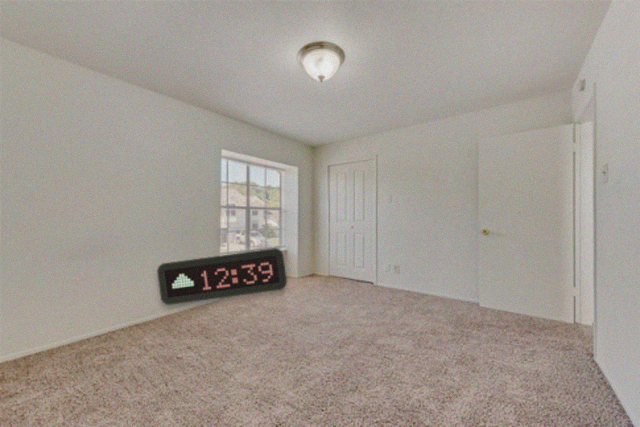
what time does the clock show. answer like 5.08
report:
12.39
